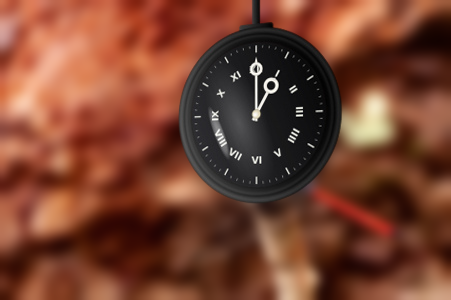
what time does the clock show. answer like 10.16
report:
1.00
